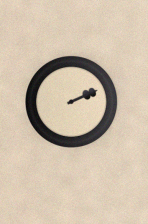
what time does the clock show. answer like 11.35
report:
2.11
